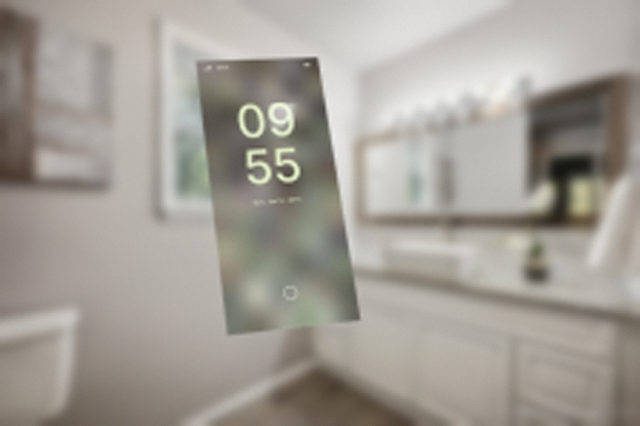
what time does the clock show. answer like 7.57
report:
9.55
